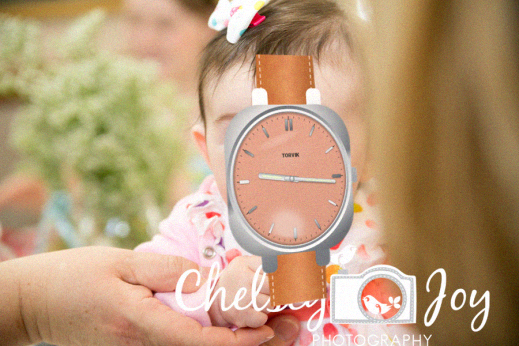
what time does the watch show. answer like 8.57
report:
9.16
